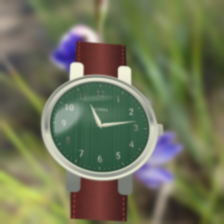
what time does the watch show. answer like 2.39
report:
11.13
